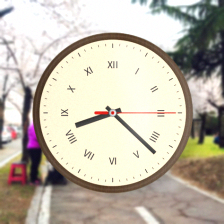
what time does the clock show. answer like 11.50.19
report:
8.22.15
